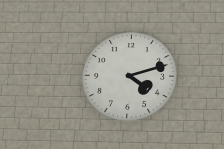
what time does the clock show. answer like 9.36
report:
4.12
